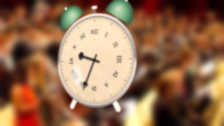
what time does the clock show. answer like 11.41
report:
9.34
